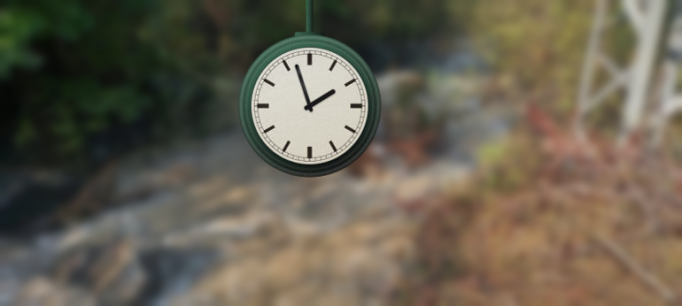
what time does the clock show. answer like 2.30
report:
1.57
